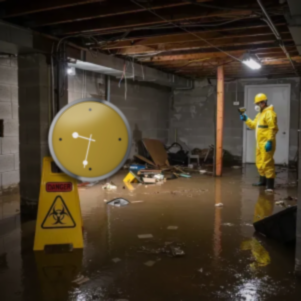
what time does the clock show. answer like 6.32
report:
9.32
